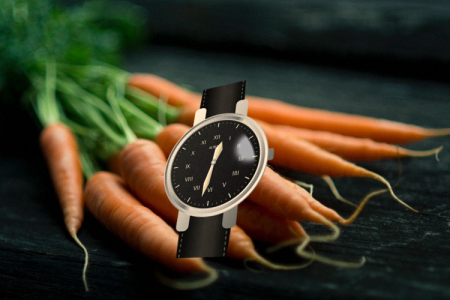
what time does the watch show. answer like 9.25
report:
12.32
